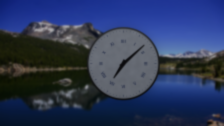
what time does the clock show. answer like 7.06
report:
7.08
